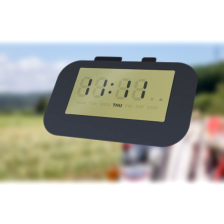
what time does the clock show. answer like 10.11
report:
11.11
